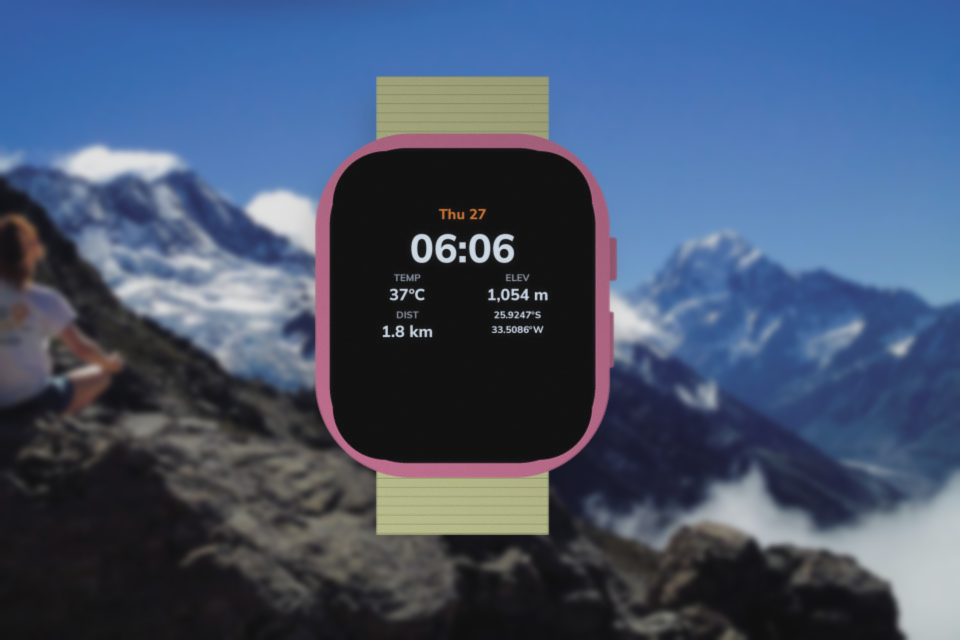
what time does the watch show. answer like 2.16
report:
6.06
